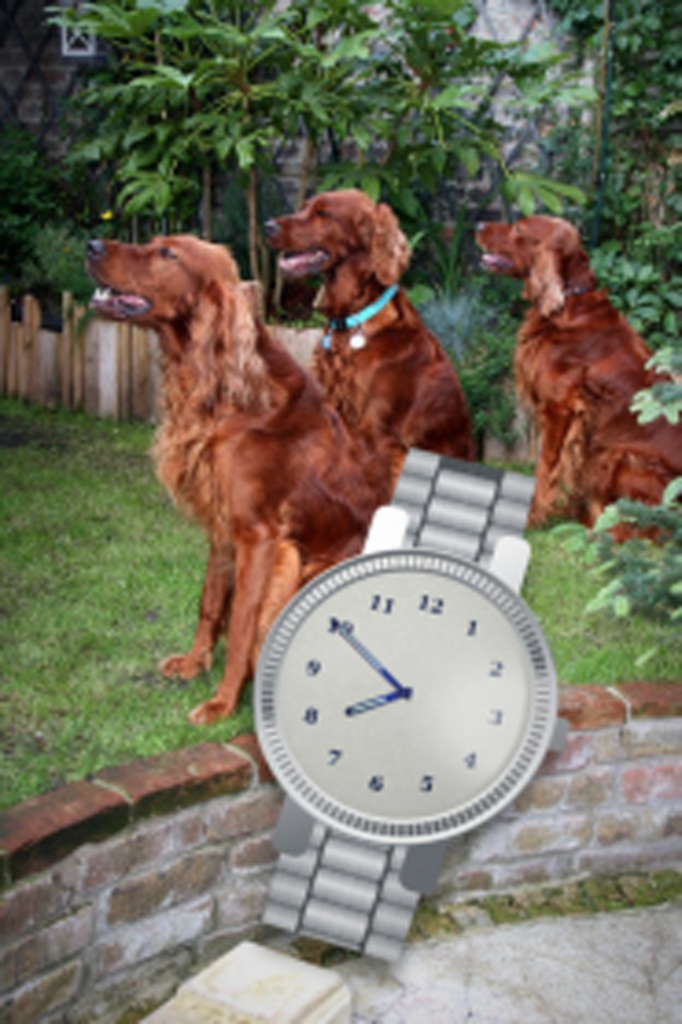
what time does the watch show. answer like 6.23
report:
7.50
